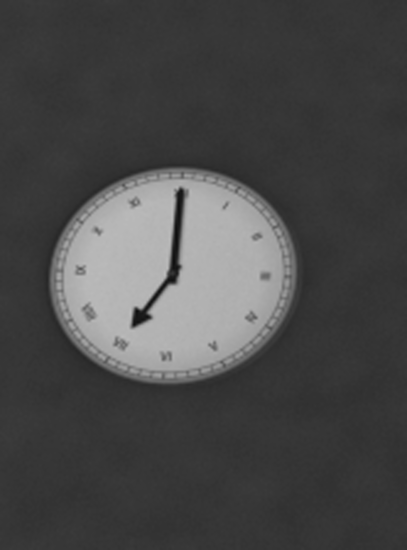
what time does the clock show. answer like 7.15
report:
7.00
